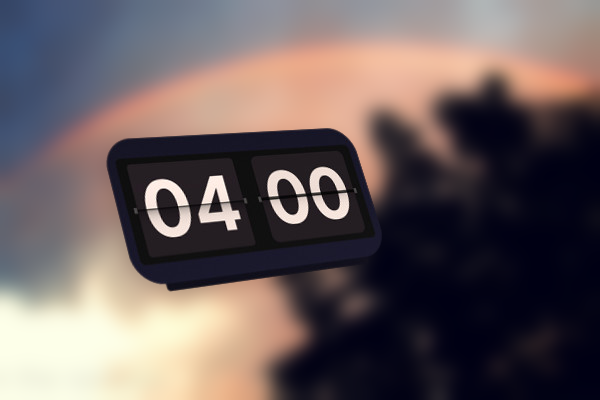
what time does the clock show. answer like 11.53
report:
4.00
